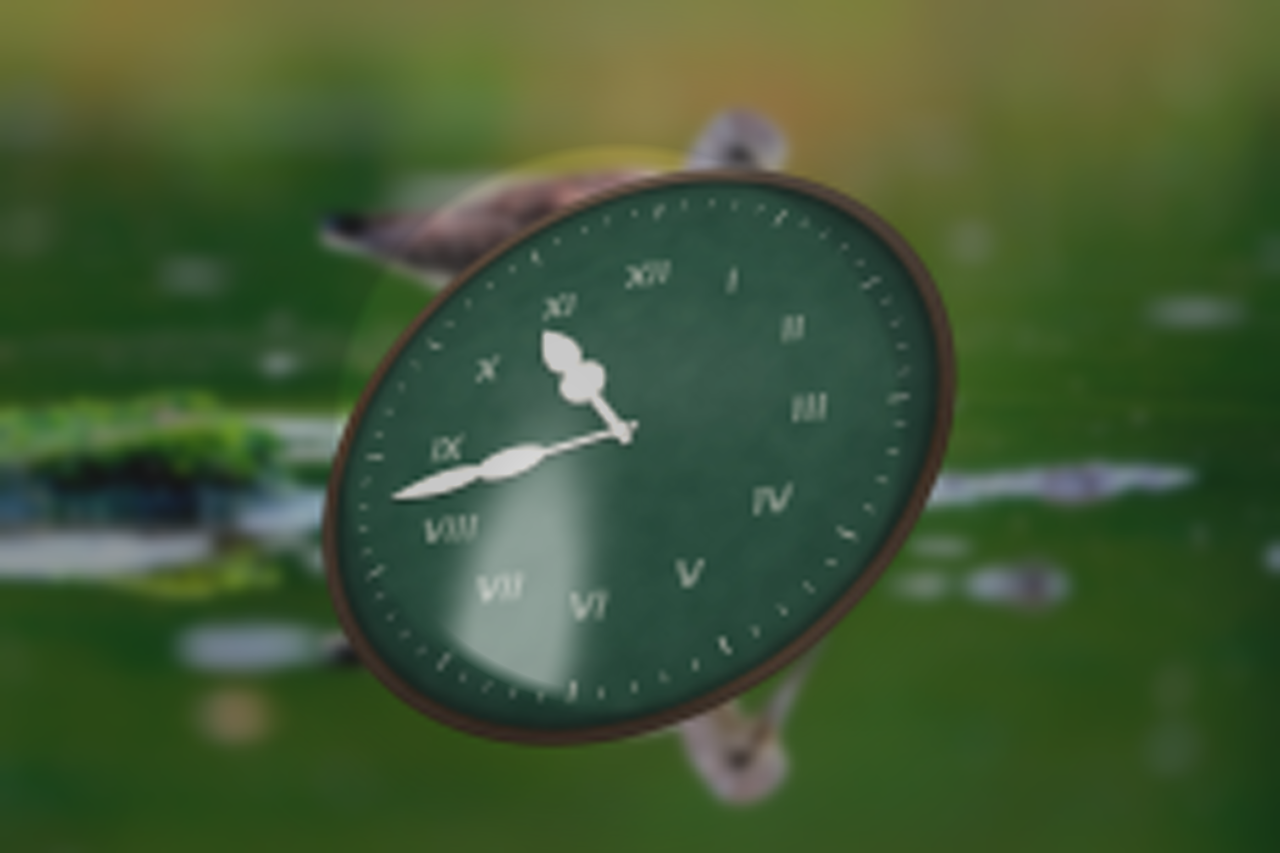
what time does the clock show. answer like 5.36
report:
10.43
